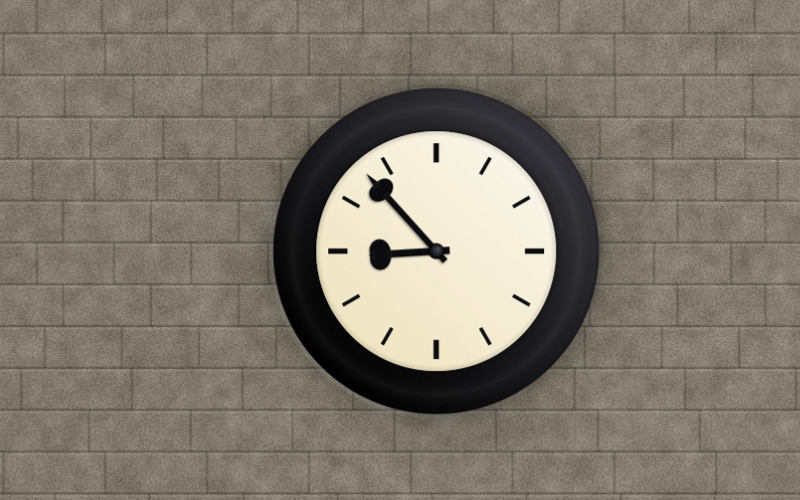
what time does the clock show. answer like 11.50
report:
8.53
